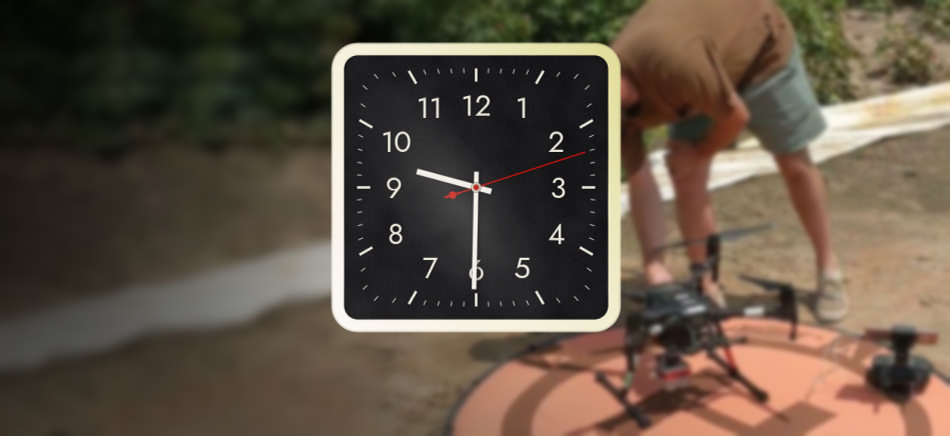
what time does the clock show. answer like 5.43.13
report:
9.30.12
